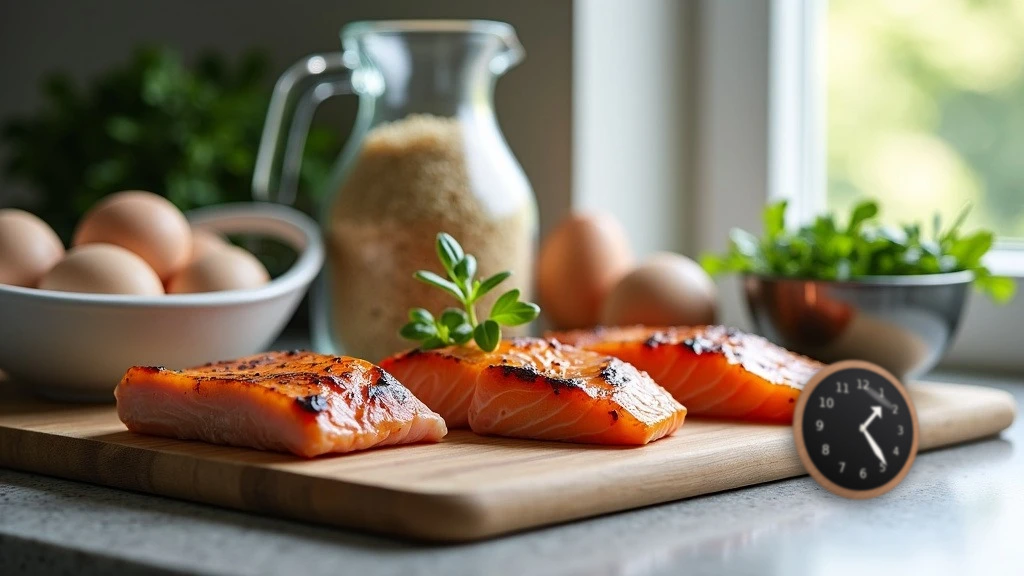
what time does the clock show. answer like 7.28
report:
1.24
